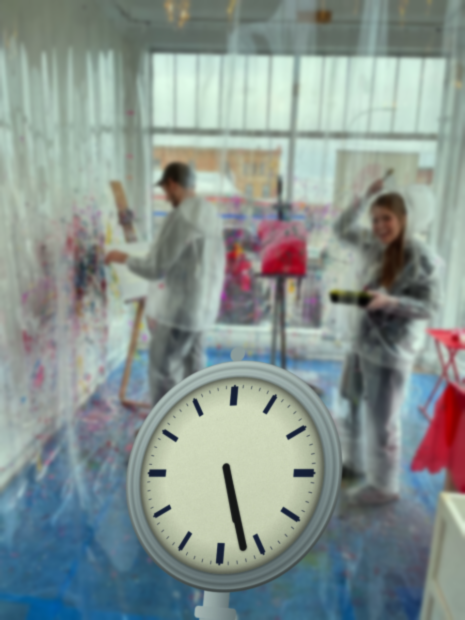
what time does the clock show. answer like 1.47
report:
5.27
